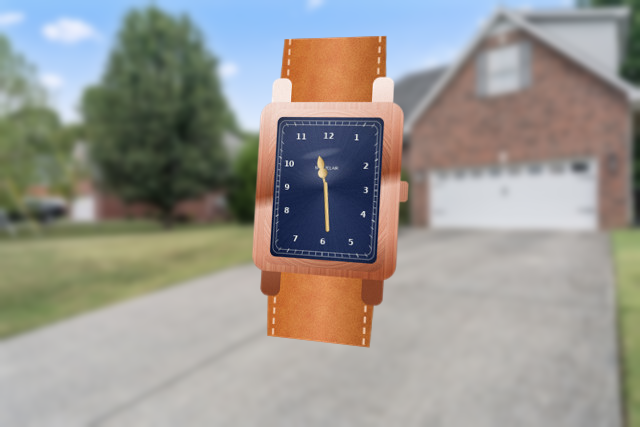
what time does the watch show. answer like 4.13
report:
11.29
